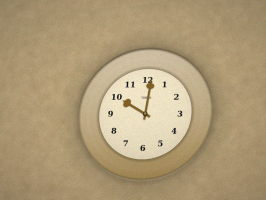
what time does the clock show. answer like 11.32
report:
10.01
